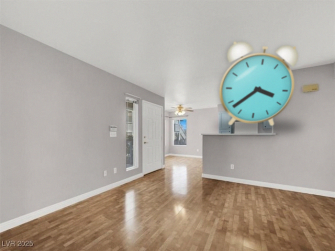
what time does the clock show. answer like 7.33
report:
3.38
